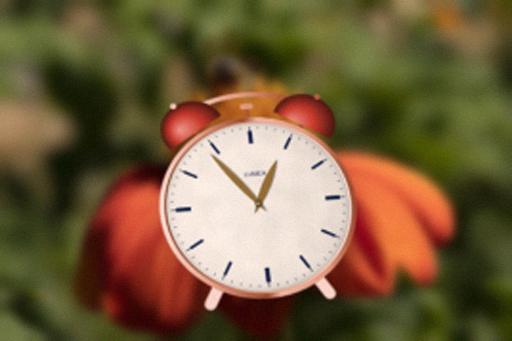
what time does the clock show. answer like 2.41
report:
12.54
